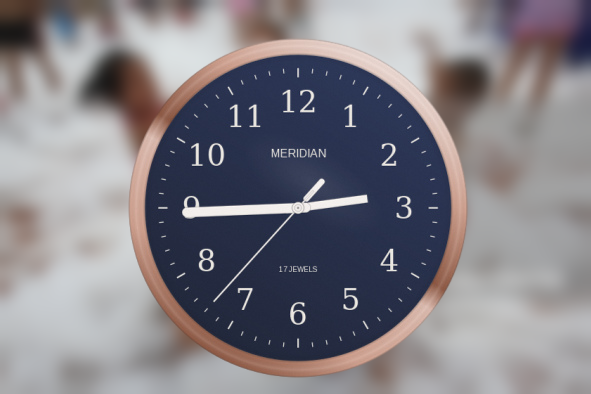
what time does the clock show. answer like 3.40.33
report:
2.44.37
